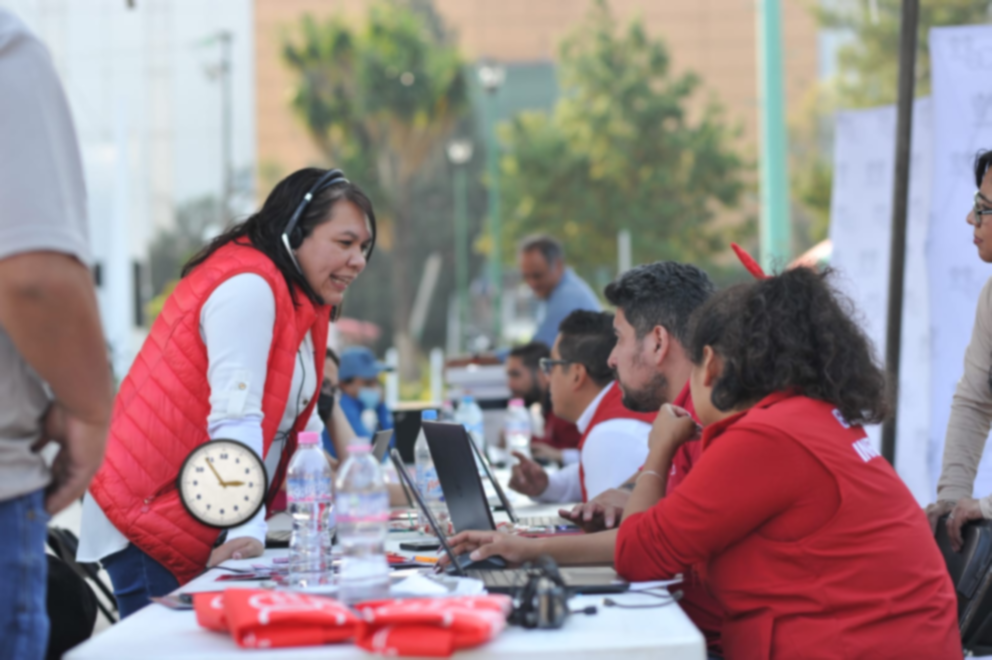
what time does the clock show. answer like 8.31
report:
2.54
